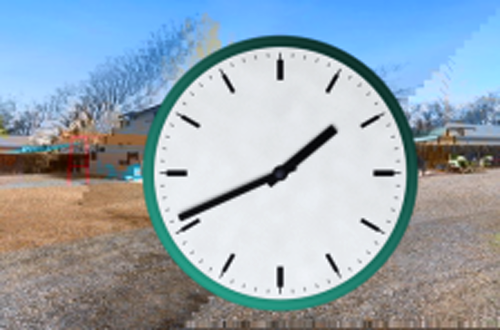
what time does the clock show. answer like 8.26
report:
1.41
